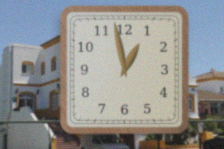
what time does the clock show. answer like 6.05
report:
12.58
